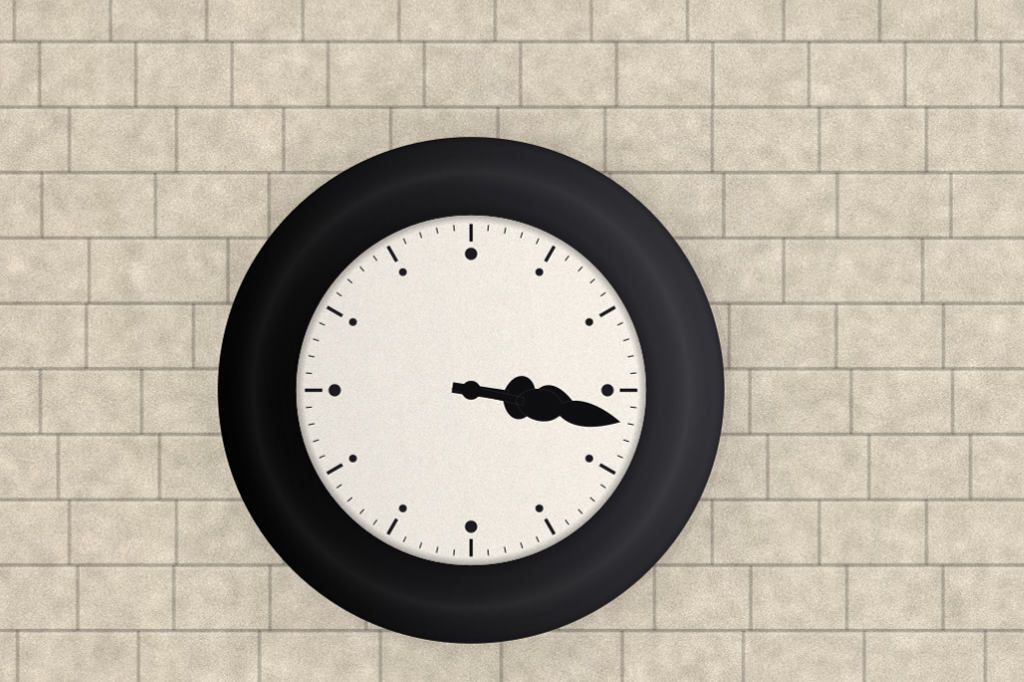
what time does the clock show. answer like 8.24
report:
3.17
